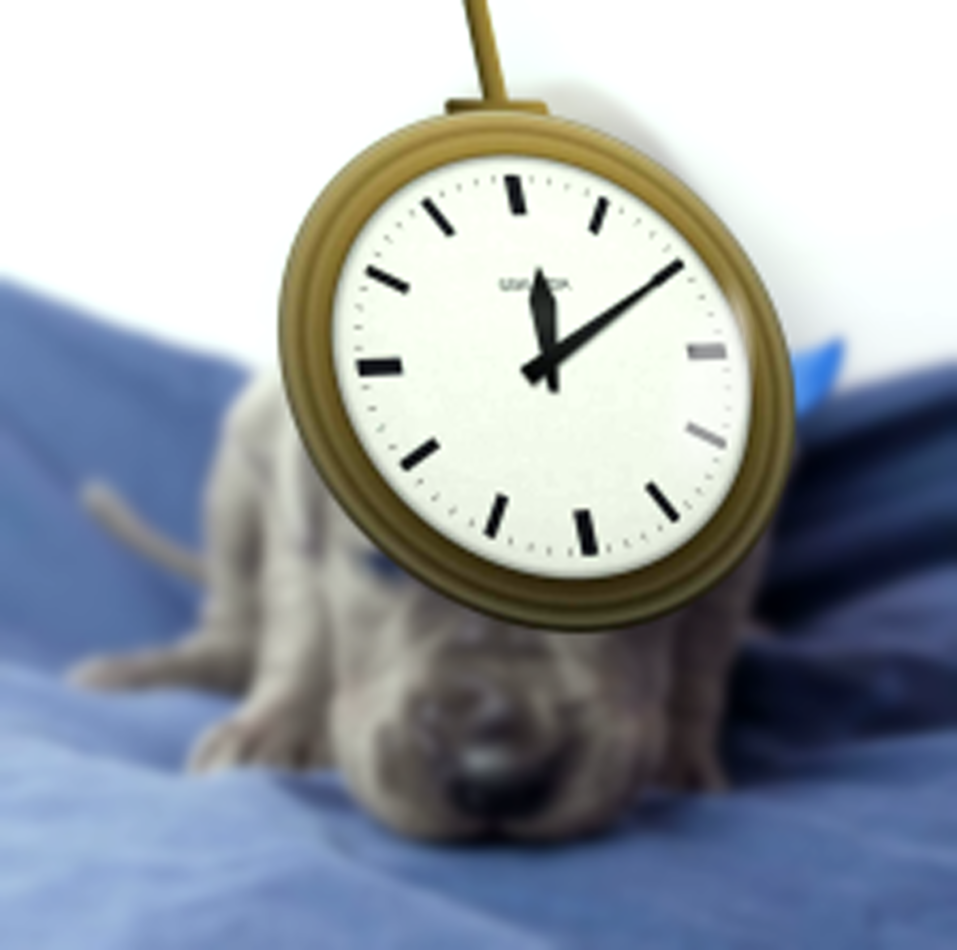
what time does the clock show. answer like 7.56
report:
12.10
